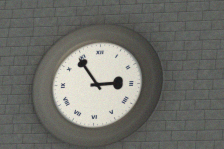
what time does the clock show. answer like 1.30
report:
2.54
